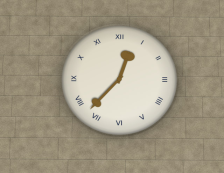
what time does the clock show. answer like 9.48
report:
12.37
